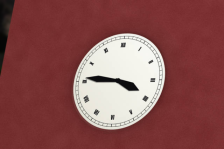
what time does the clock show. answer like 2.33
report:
3.46
